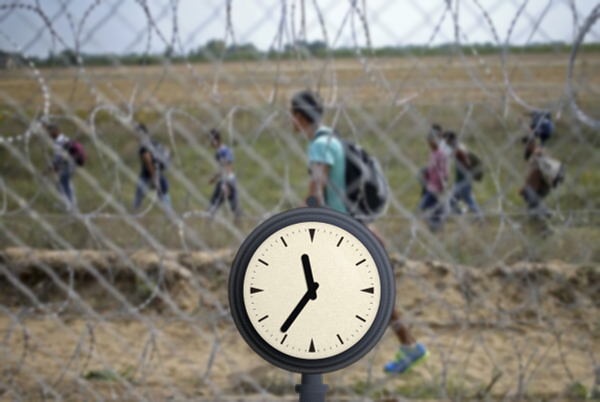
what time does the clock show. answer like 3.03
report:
11.36
